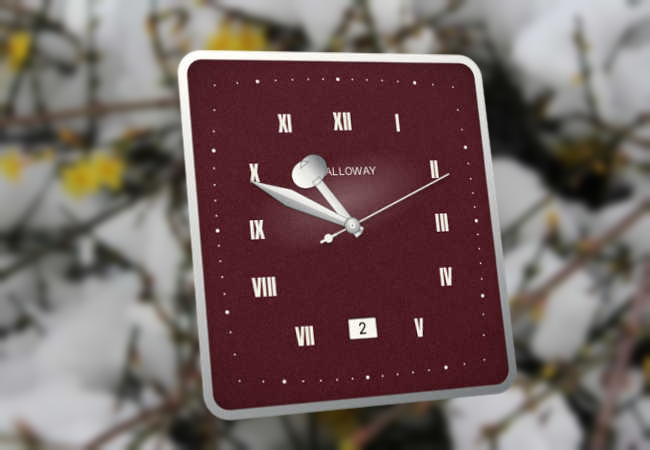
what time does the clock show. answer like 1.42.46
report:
10.49.11
